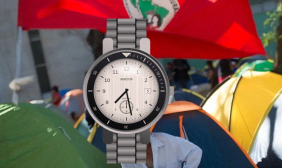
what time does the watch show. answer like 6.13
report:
7.28
